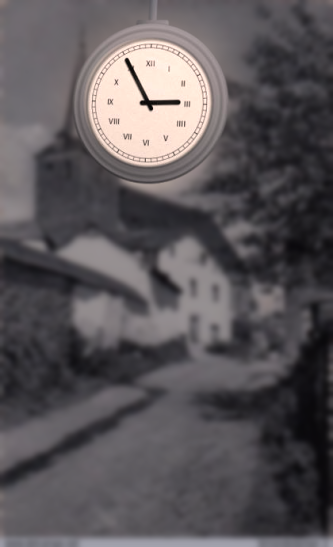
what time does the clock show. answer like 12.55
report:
2.55
